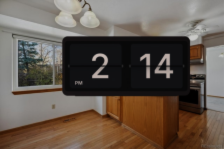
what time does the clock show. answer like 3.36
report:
2.14
